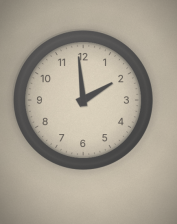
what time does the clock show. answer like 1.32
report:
1.59
